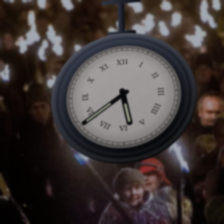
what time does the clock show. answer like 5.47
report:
5.39
